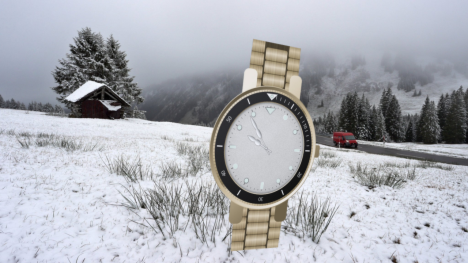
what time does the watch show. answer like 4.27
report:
9.54
